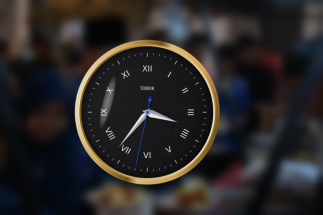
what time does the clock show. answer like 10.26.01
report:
3.36.32
